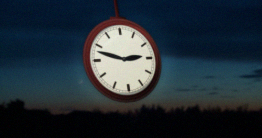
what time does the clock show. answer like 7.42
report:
2.48
